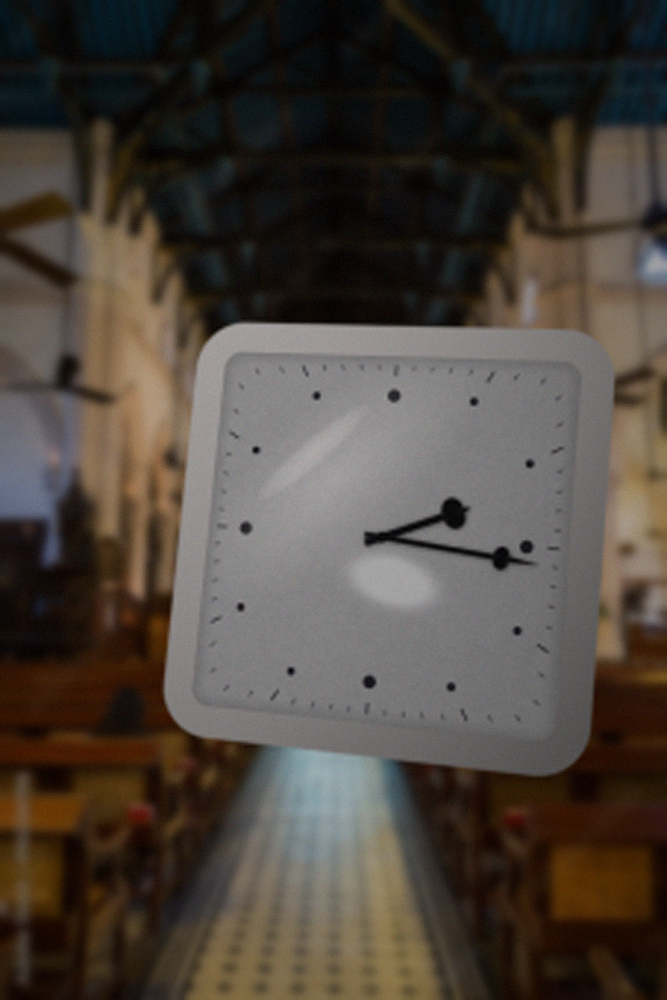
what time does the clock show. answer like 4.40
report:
2.16
